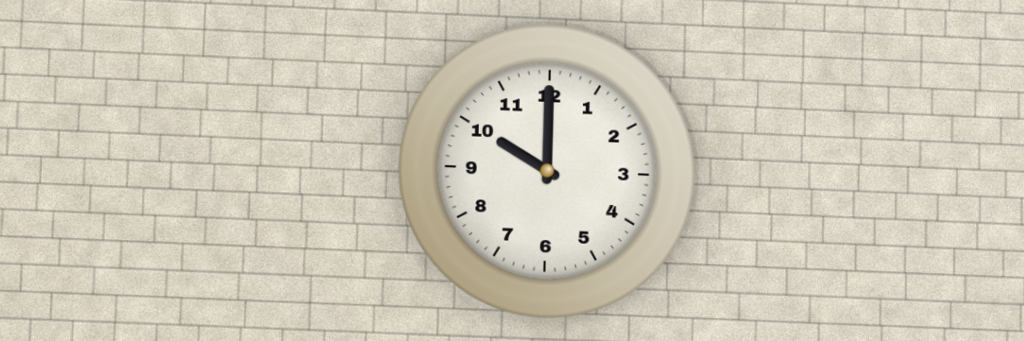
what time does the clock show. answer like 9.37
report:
10.00
